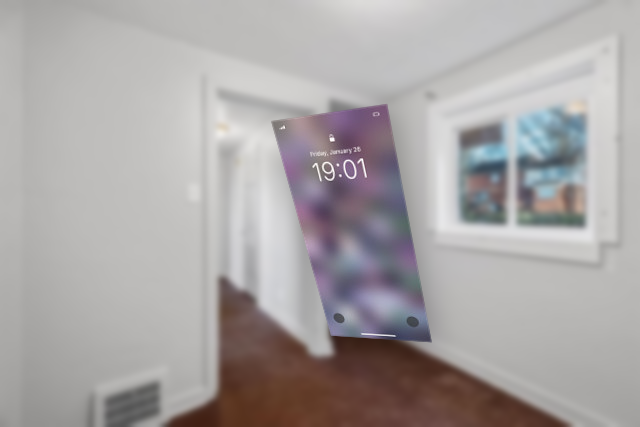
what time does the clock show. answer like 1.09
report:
19.01
